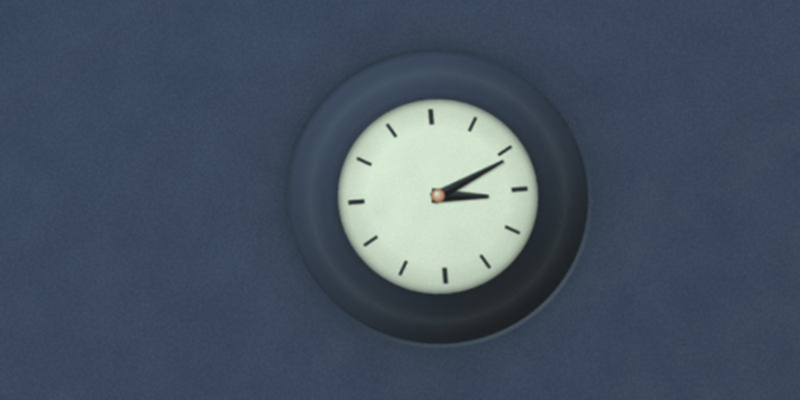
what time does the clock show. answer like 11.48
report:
3.11
